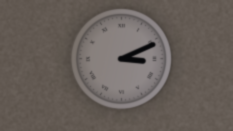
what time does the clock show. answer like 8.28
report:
3.11
